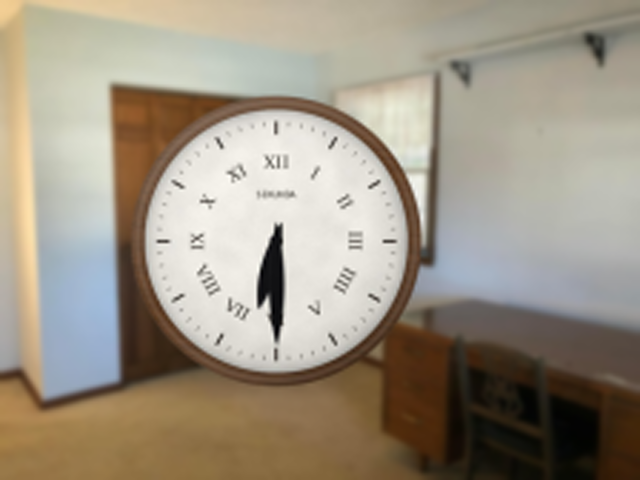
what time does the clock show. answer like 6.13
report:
6.30
